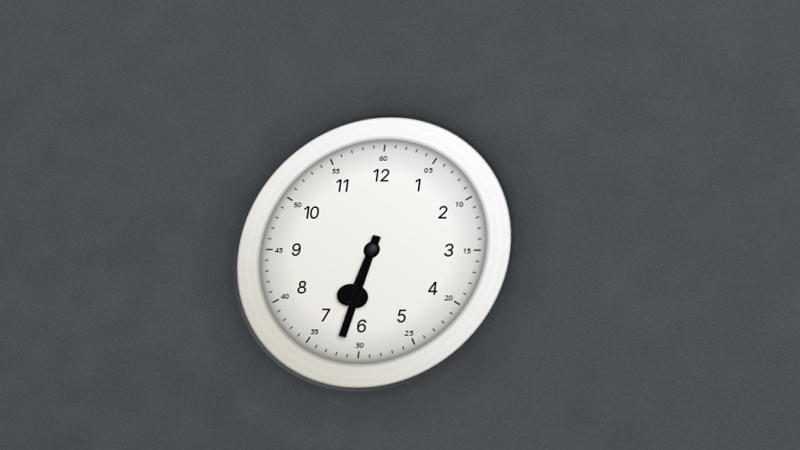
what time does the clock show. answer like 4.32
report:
6.32
